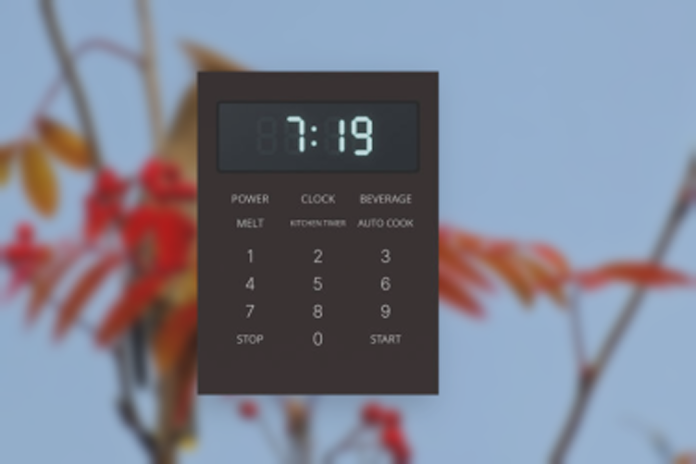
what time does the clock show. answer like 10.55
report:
7.19
